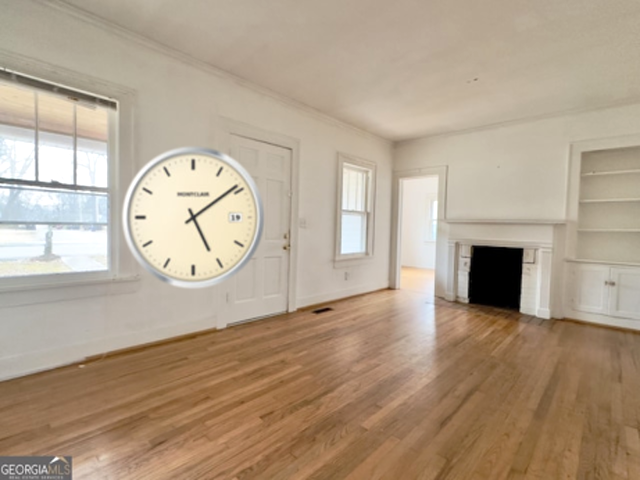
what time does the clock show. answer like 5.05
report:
5.09
